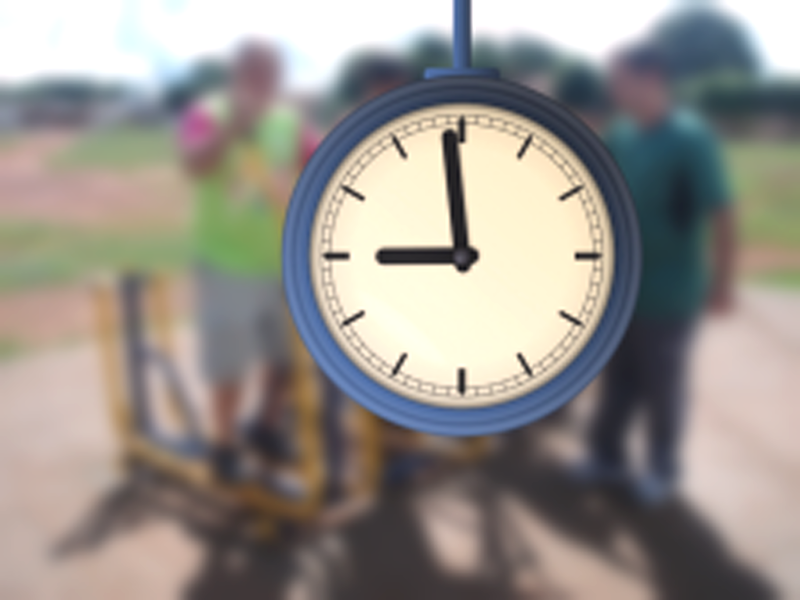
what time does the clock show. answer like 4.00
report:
8.59
